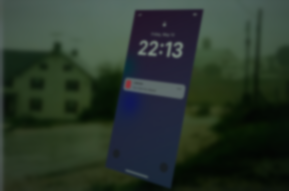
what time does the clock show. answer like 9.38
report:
22.13
